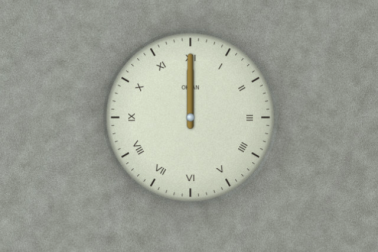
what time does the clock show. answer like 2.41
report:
12.00
